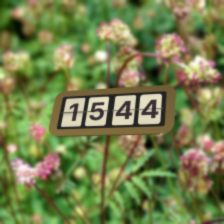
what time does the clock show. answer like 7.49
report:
15.44
